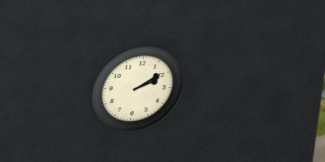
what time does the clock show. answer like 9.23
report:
2.09
